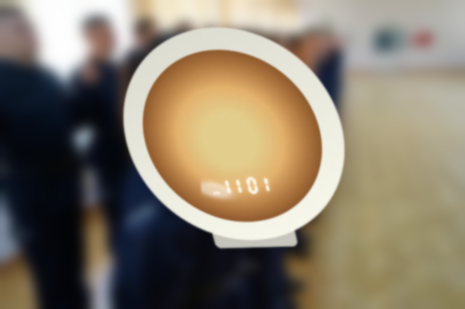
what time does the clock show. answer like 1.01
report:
11.01
